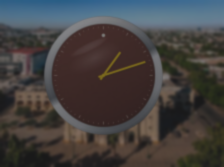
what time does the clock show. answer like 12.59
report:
1.12
